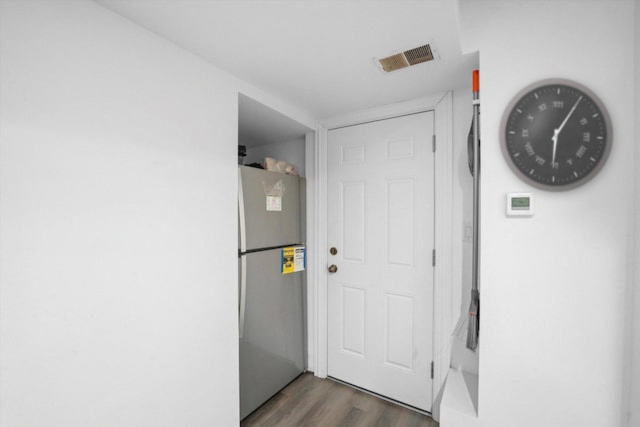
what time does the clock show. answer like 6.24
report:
6.05
